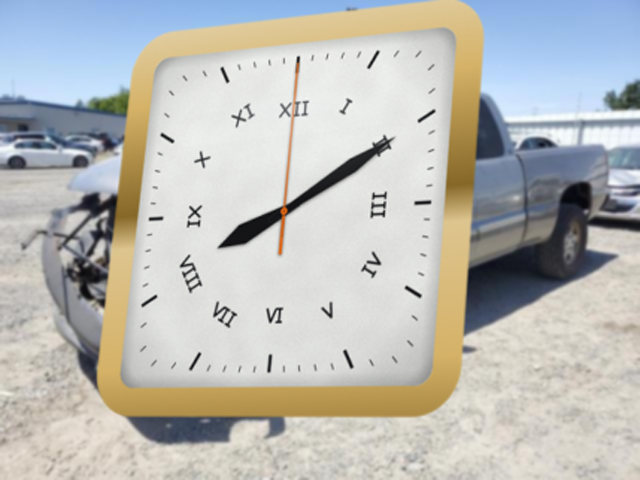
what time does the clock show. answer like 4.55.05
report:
8.10.00
